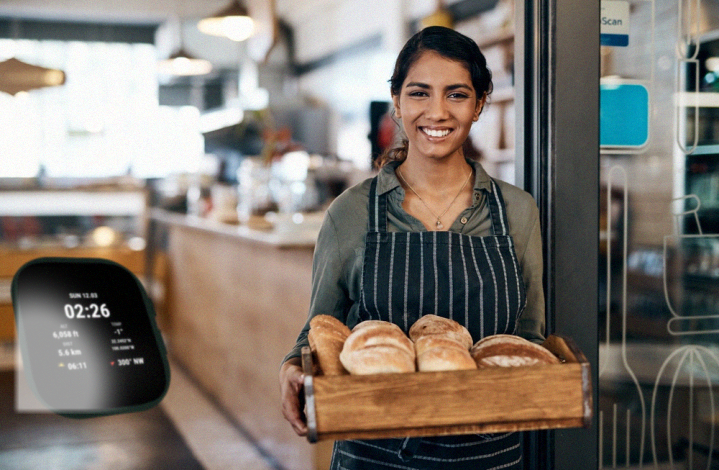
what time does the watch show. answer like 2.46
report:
2.26
